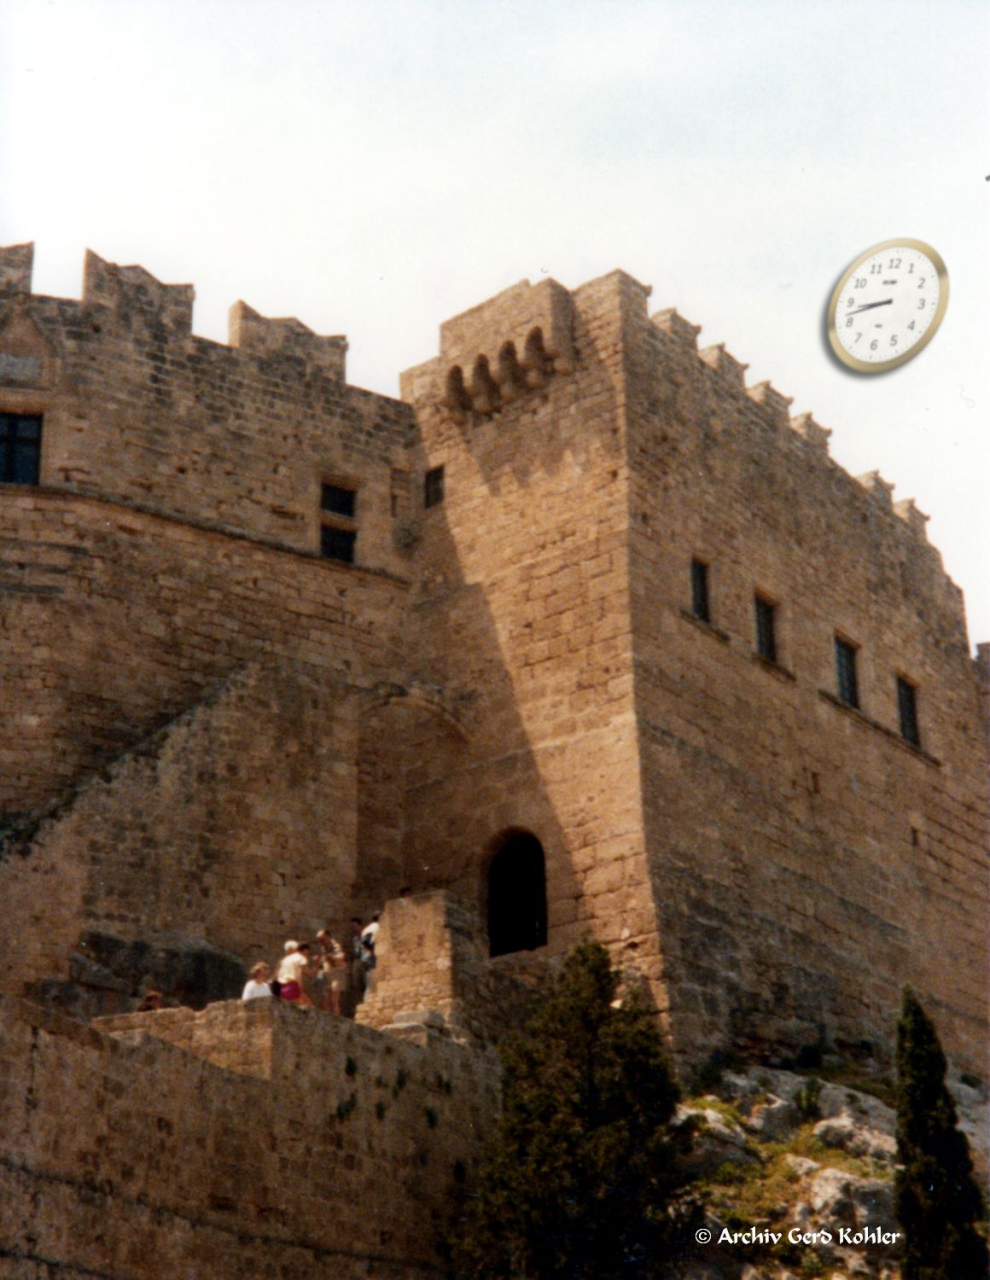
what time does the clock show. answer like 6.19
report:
8.42
